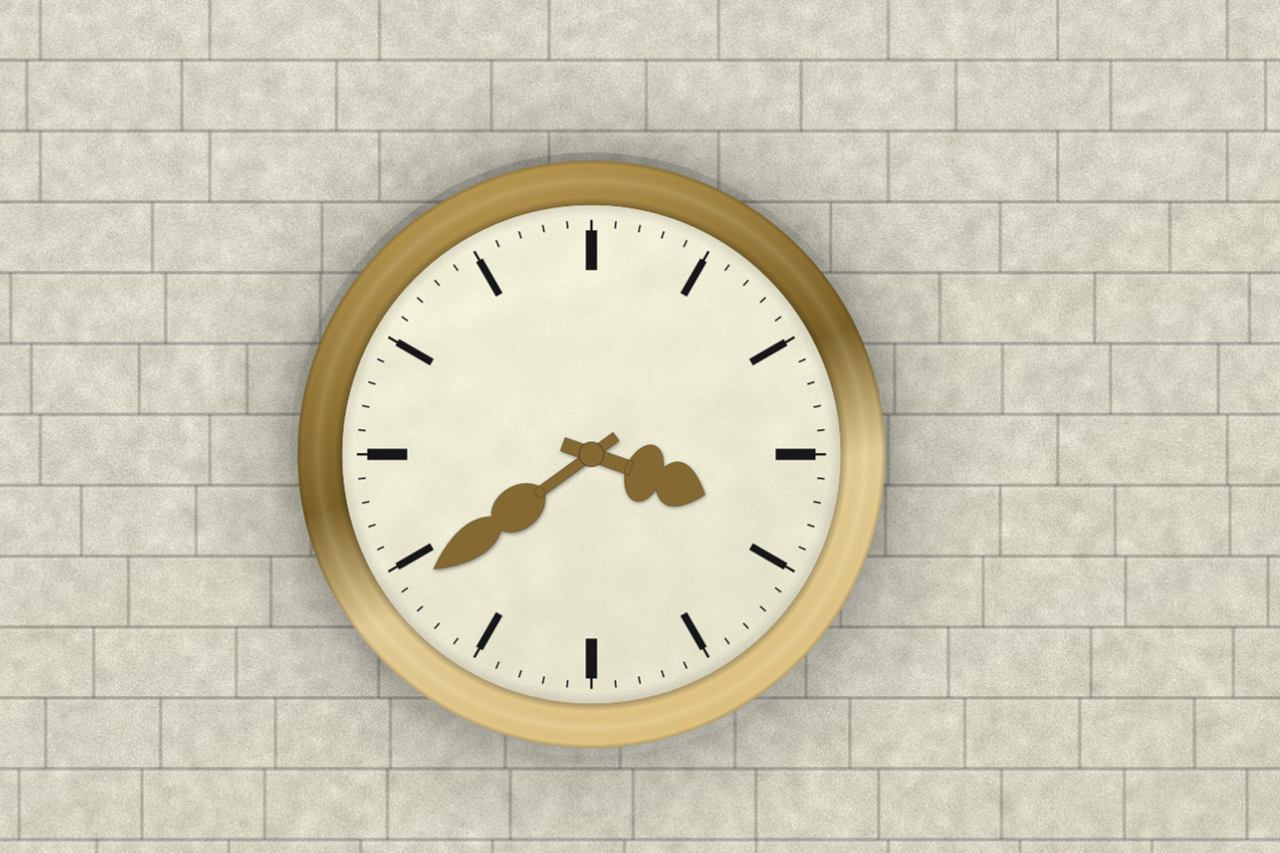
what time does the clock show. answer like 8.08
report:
3.39
